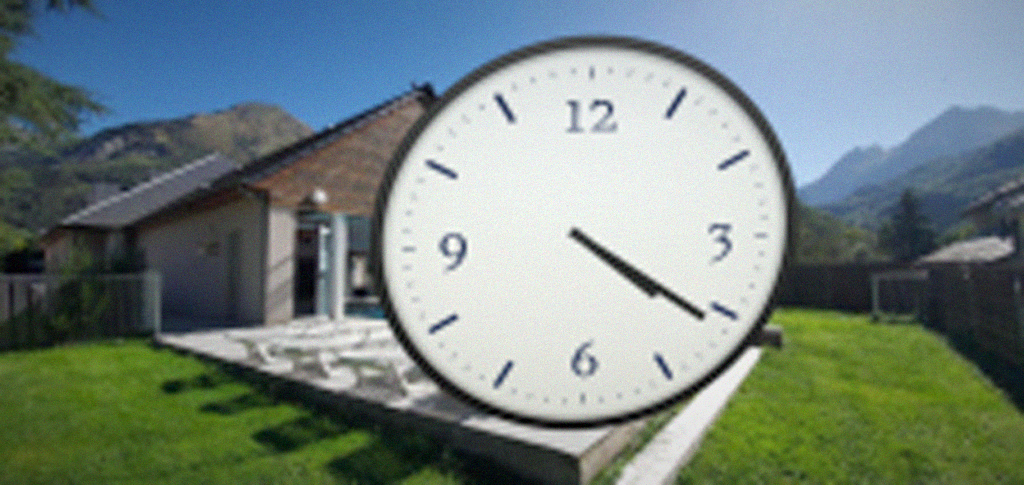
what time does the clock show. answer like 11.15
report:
4.21
